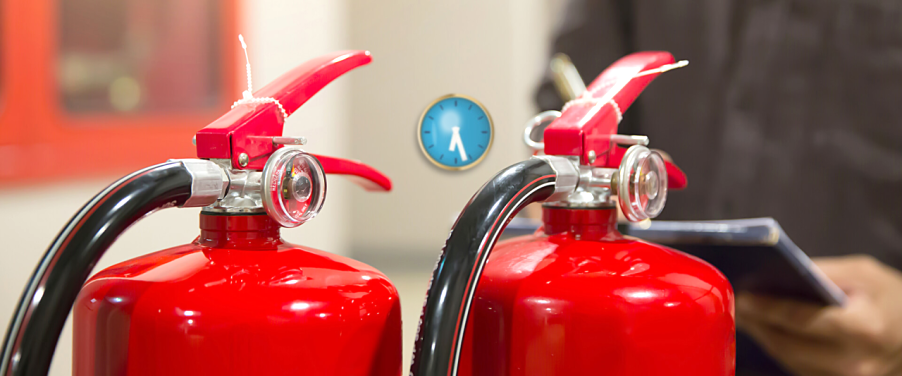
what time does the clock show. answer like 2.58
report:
6.27
